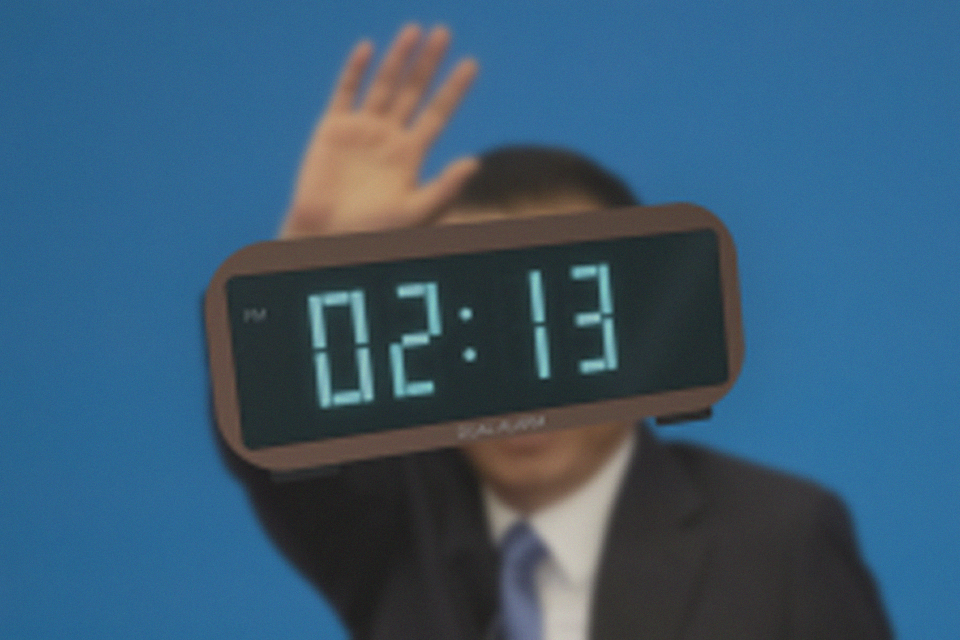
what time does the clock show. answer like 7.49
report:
2.13
